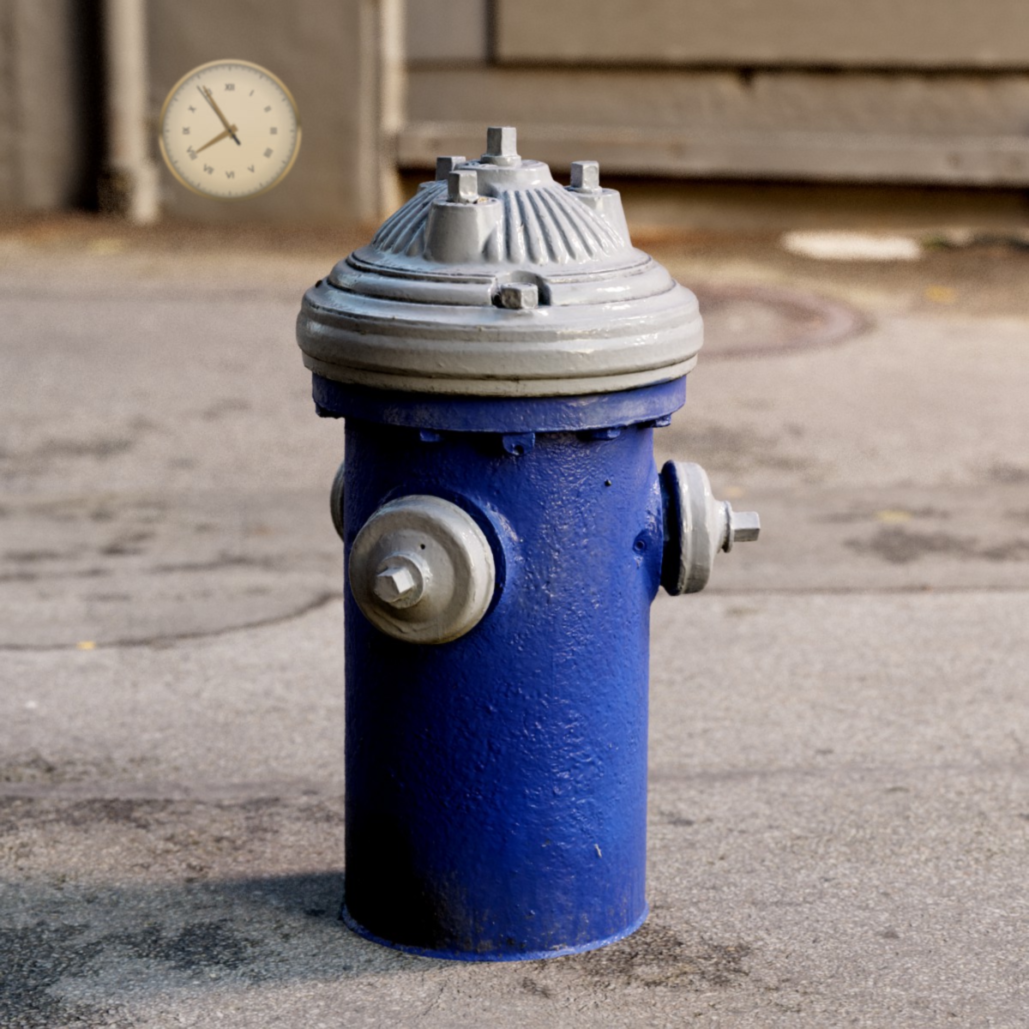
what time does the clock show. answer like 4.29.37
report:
7.54.54
